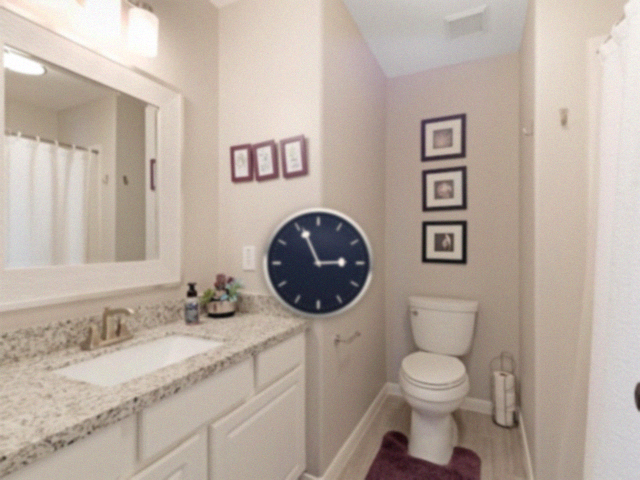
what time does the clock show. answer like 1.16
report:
2.56
